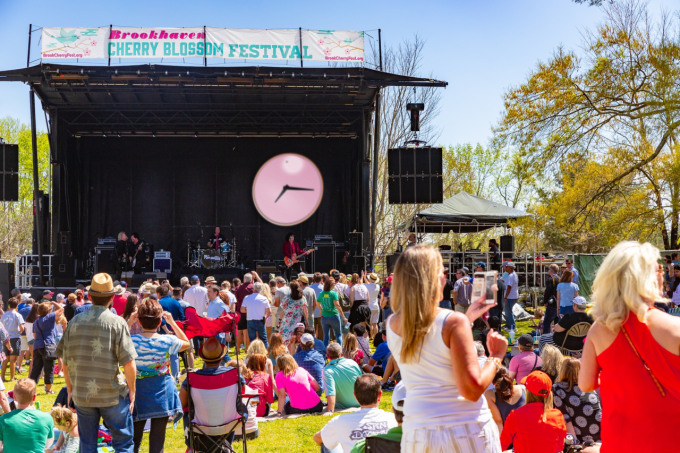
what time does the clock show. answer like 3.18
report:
7.16
